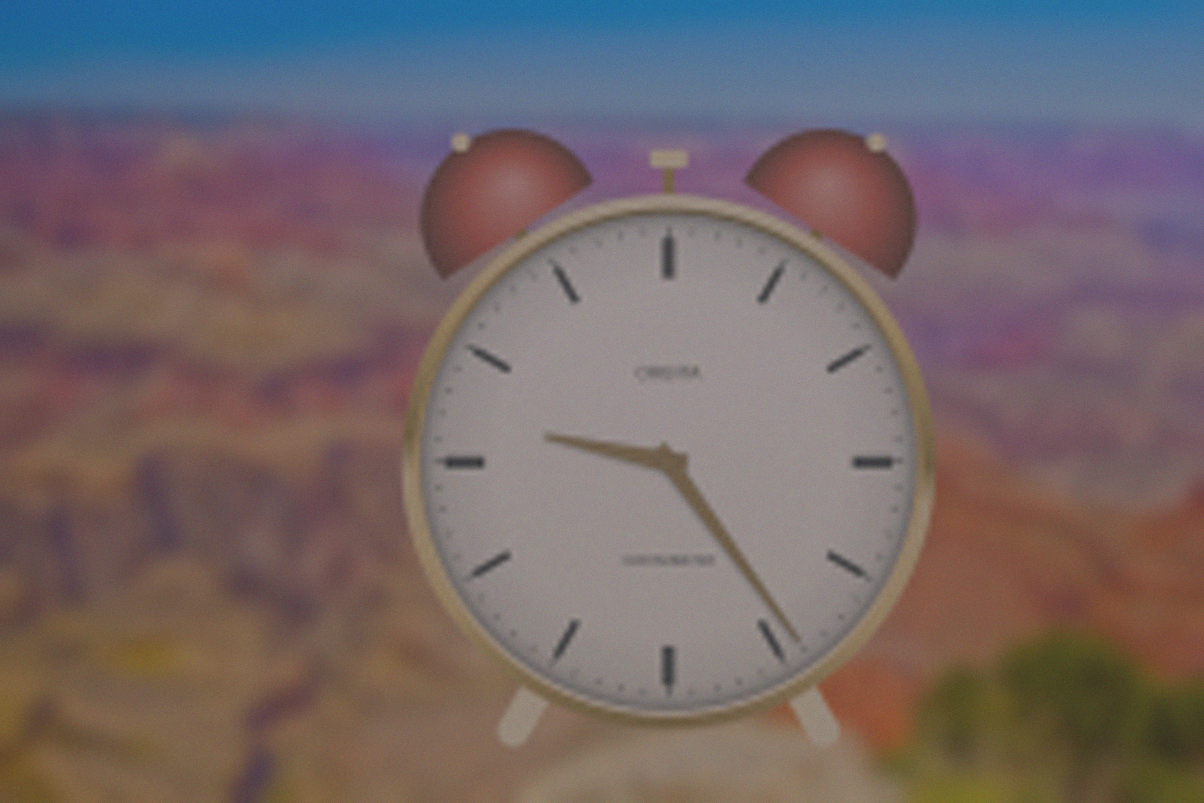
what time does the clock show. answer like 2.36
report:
9.24
